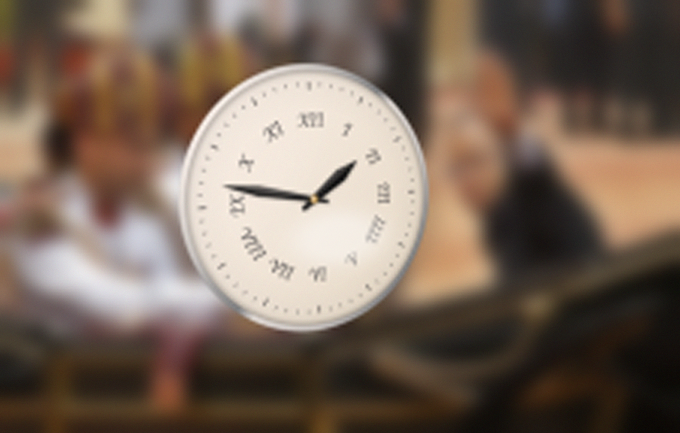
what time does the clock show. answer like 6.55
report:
1.47
